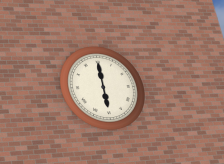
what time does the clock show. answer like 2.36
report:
6.00
